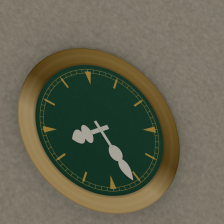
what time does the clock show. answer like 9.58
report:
8.26
